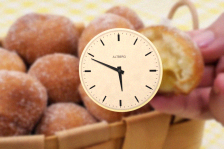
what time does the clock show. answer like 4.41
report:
5.49
